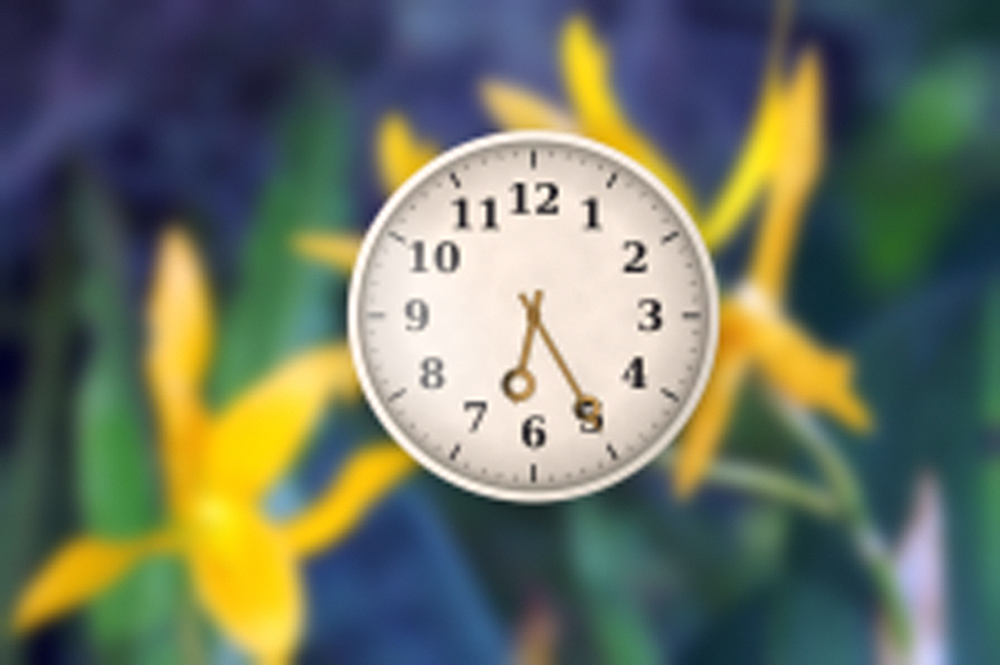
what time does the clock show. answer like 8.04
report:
6.25
